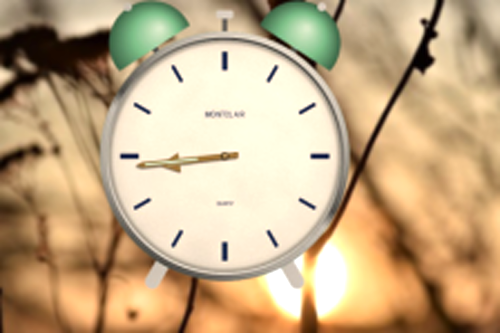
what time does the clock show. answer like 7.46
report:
8.44
